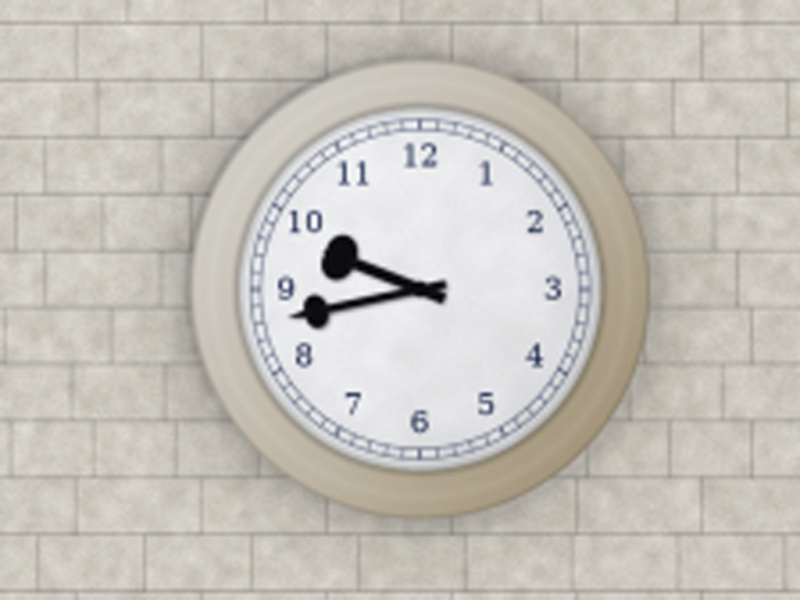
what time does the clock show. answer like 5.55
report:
9.43
